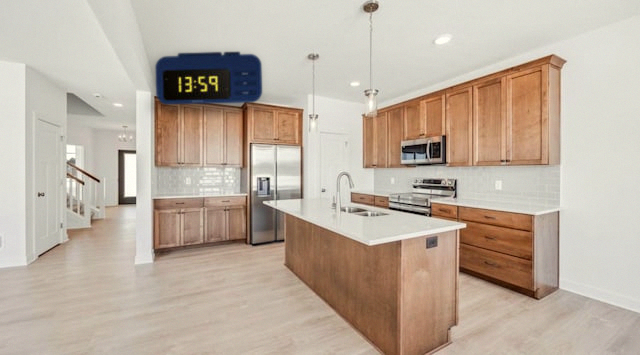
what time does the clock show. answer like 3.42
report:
13.59
